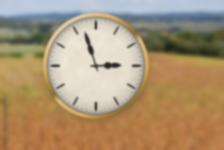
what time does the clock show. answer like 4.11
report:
2.57
